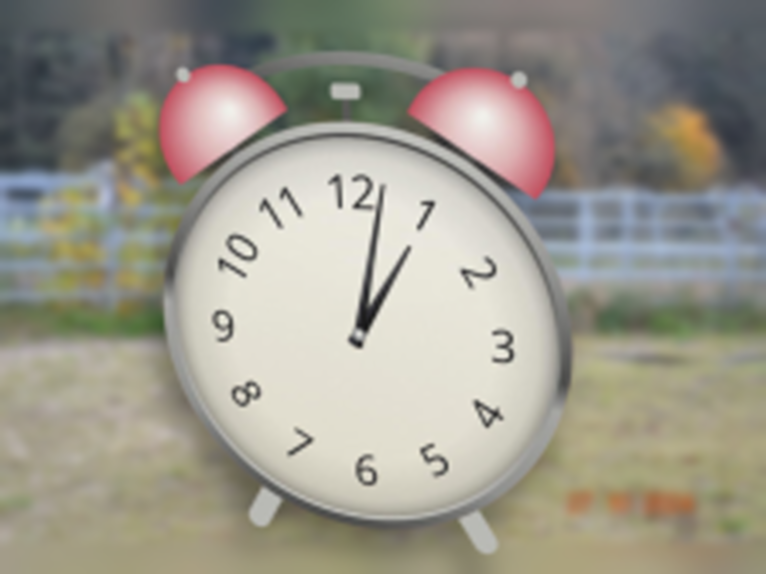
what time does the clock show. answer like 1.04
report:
1.02
